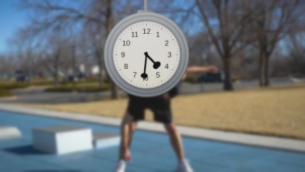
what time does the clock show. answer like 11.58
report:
4.31
